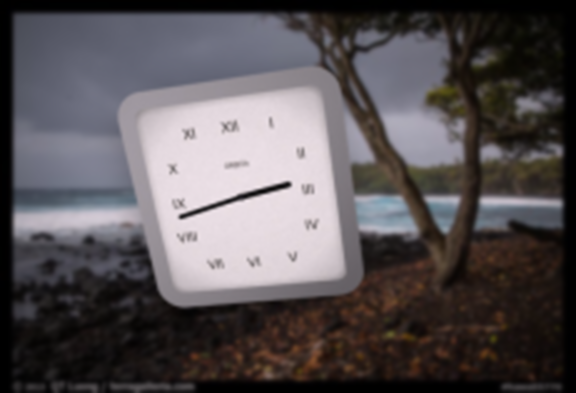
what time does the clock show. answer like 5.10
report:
2.43
